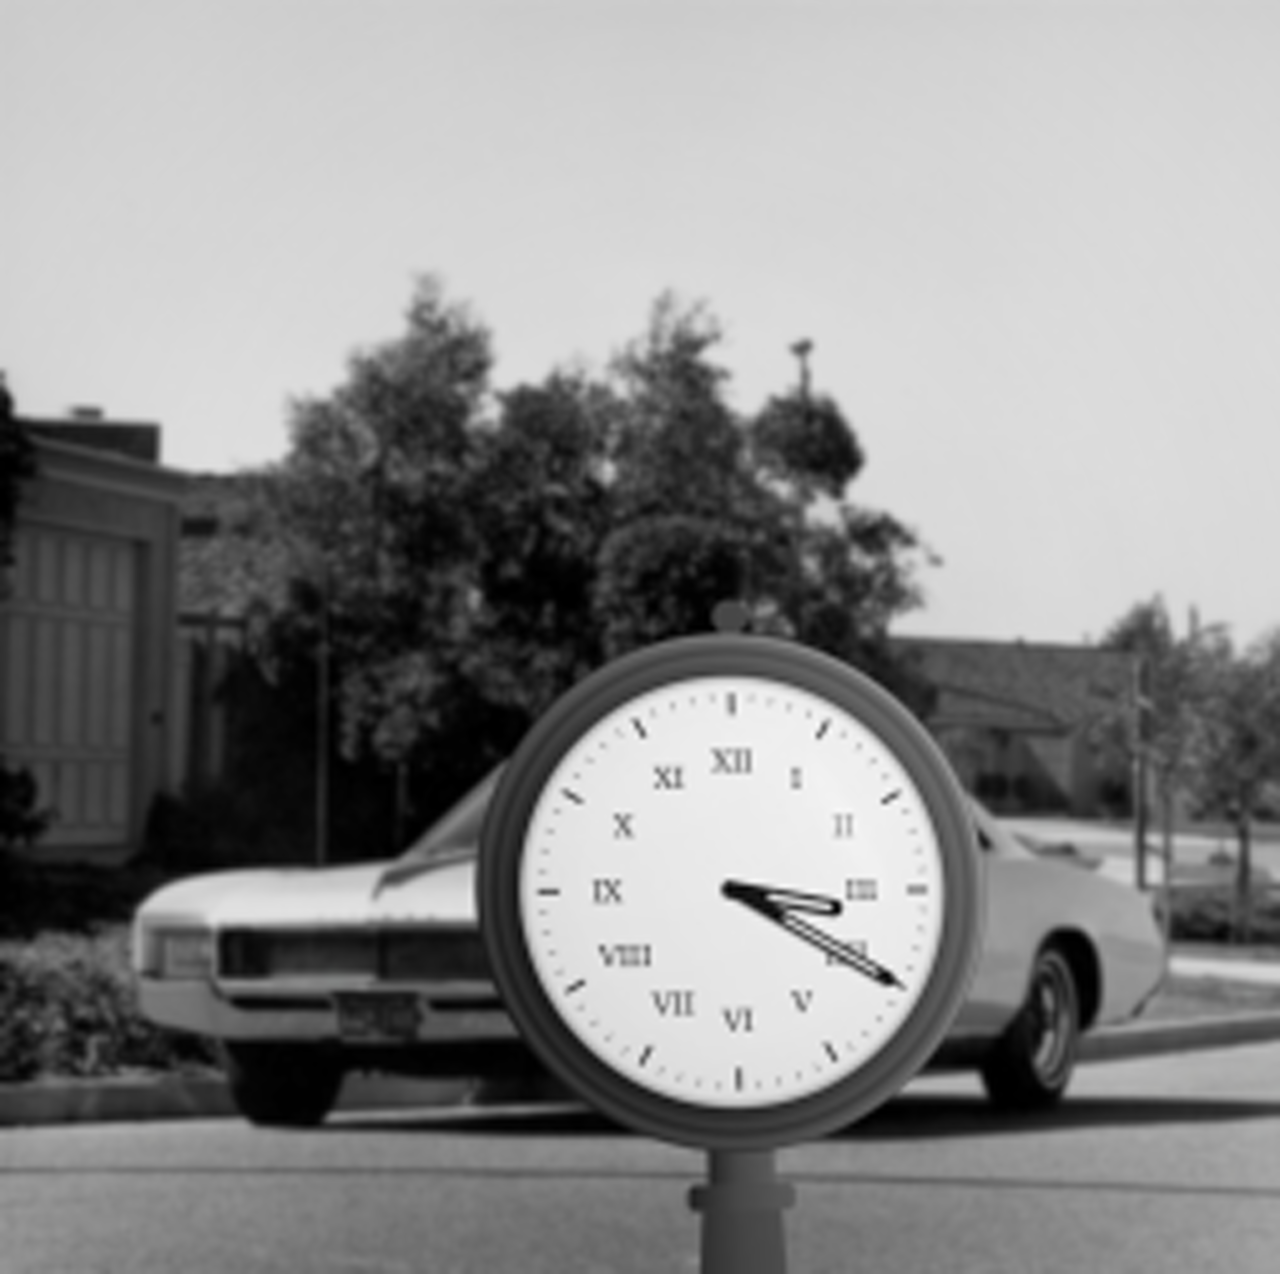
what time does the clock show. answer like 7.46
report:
3.20
